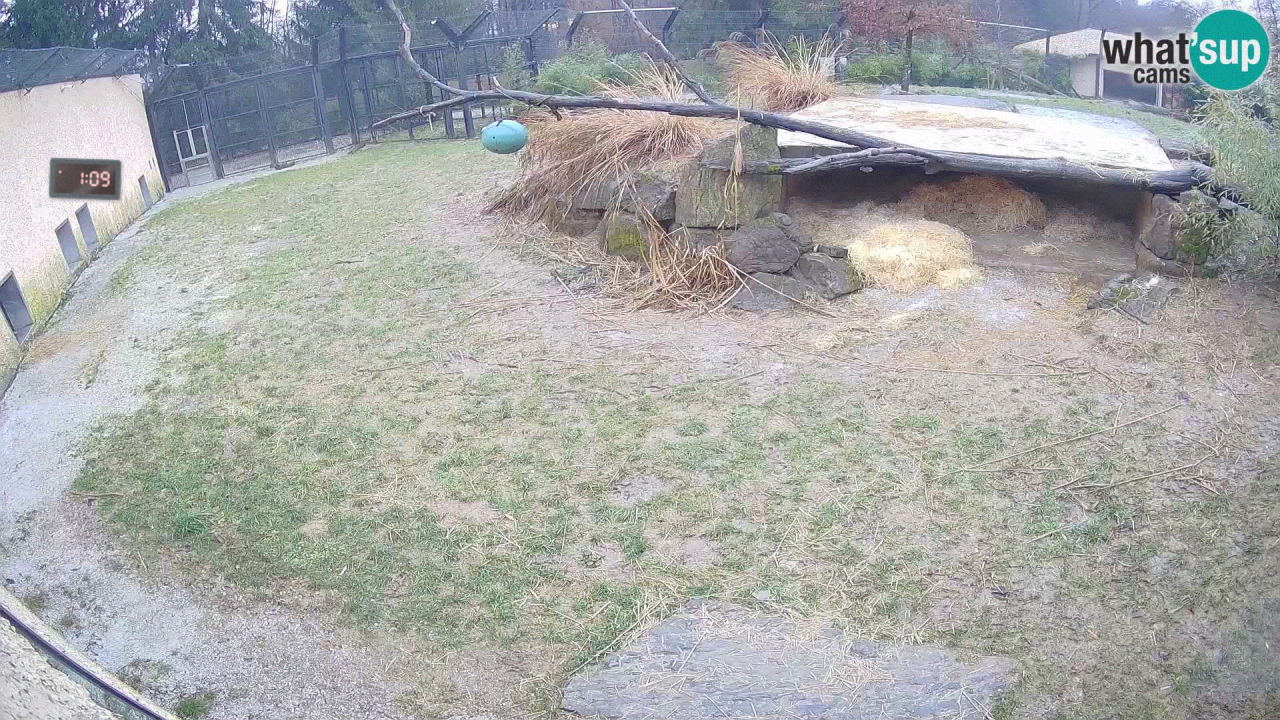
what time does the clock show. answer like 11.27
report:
1.09
